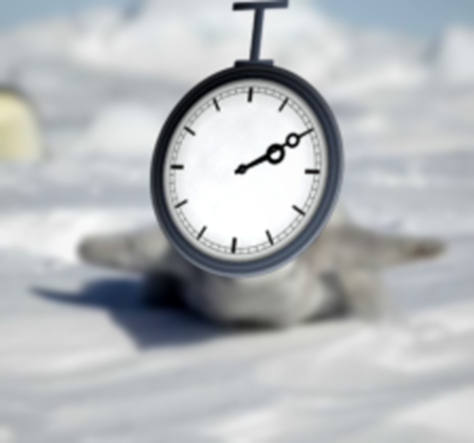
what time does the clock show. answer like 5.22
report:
2.10
